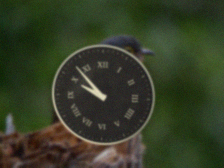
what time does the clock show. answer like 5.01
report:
9.53
